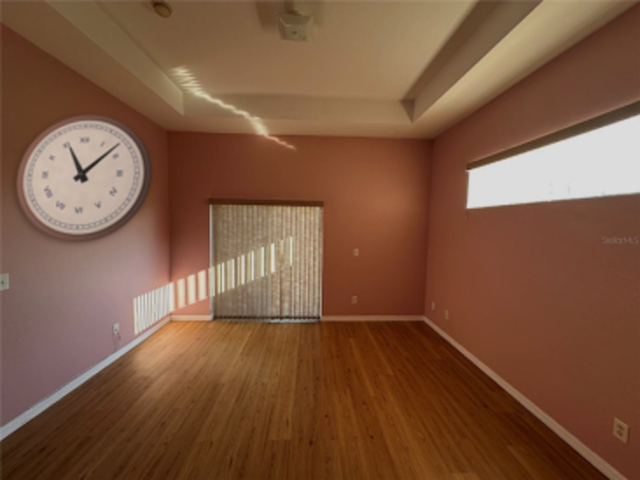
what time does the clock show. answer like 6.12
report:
11.08
